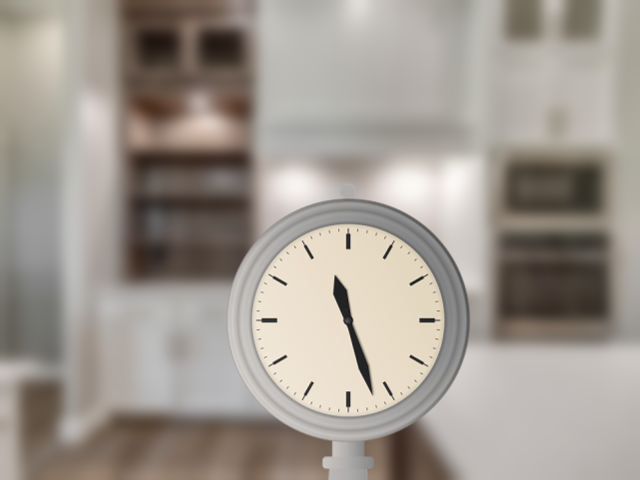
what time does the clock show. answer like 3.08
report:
11.27
